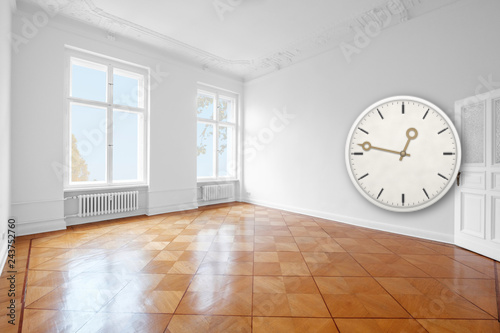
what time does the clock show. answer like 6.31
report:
12.47
